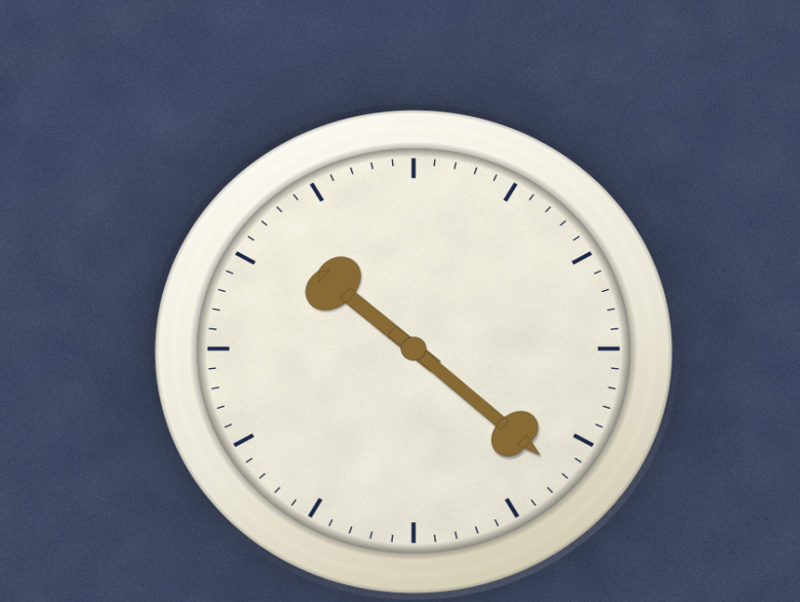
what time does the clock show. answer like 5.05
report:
10.22
